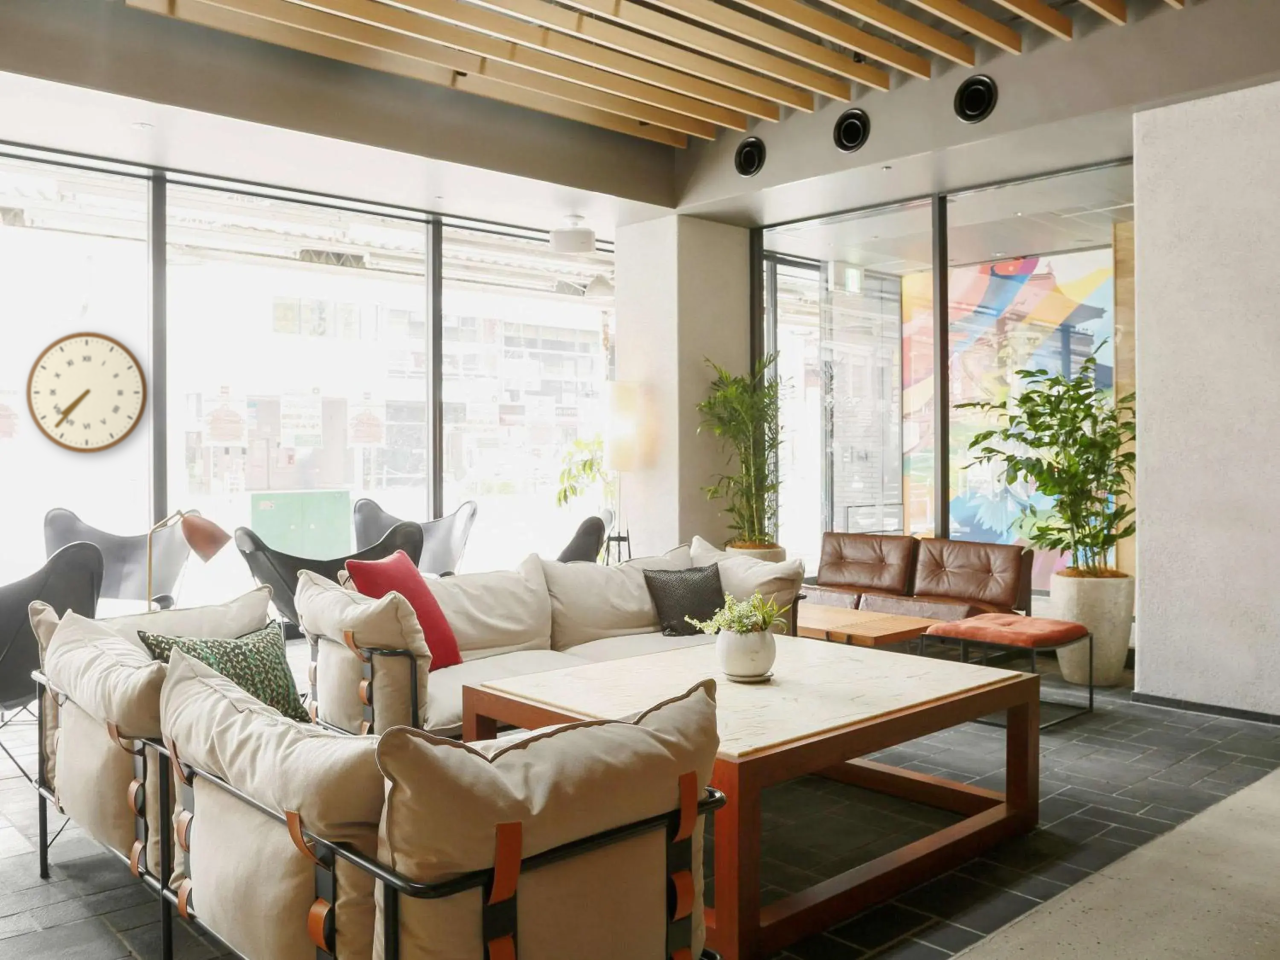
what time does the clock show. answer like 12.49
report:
7.37
